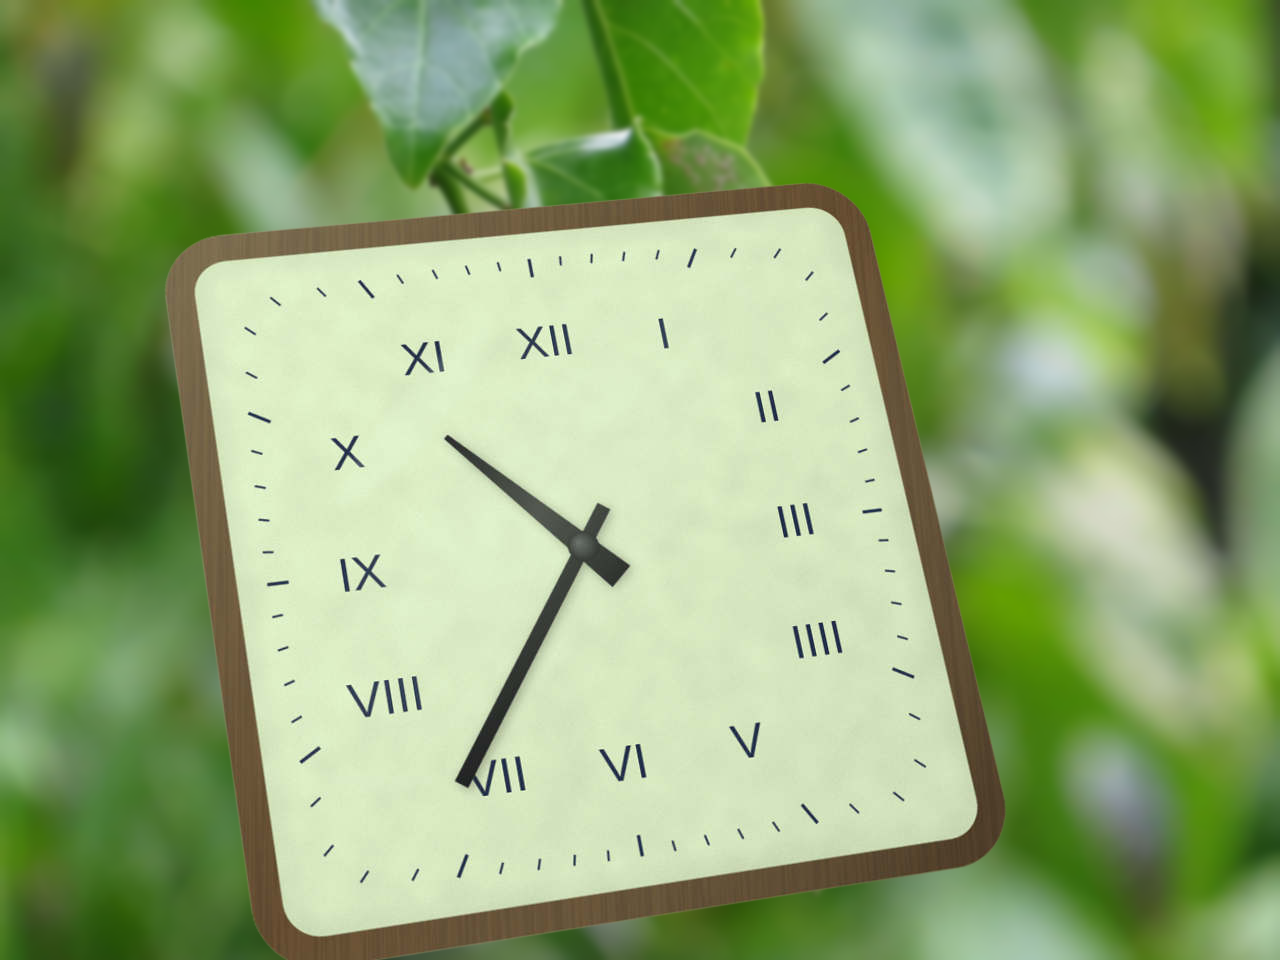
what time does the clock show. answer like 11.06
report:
10.36
